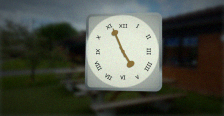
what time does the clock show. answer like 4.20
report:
4.56
